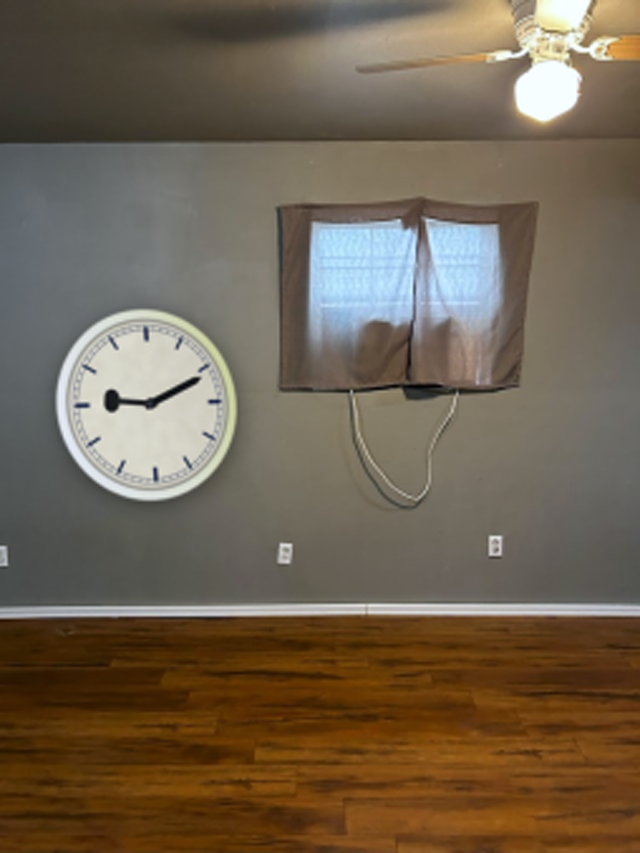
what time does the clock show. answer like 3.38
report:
9.11
